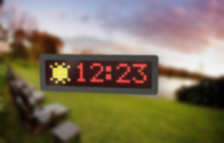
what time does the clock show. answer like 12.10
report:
12.23
